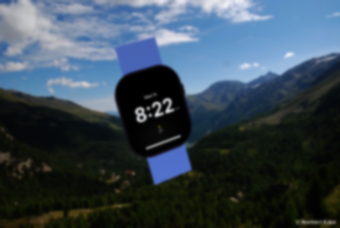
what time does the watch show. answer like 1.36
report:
8.22
